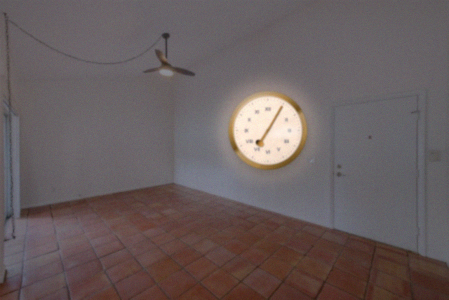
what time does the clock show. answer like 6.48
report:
7.05
